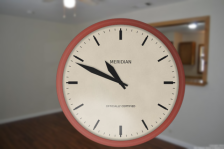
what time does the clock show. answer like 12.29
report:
10.49
